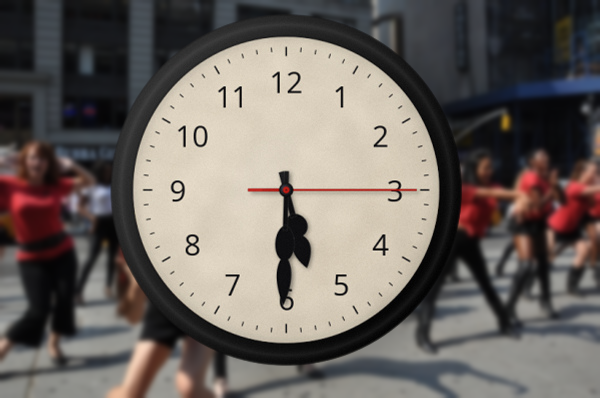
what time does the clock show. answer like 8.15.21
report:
5.30.15
